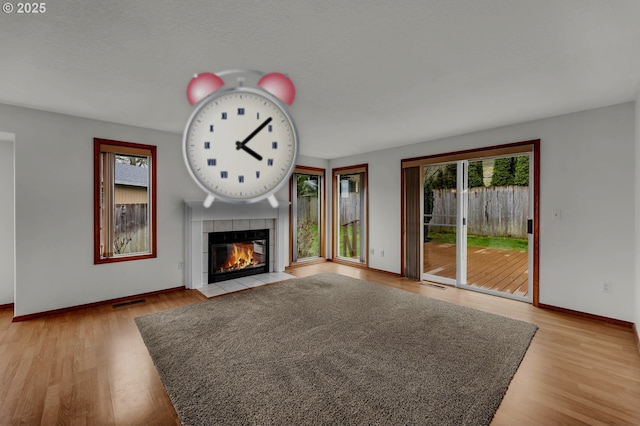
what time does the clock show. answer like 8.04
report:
4.08
